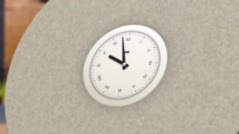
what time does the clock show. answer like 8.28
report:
9.58
